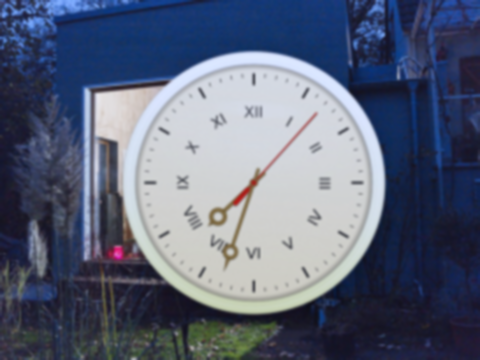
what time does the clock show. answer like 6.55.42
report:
7.33.07
